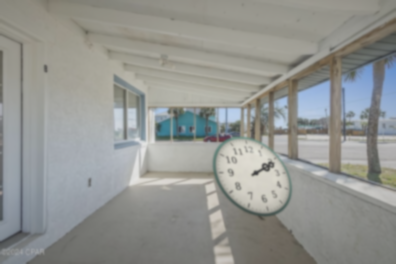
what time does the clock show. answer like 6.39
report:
2.11
